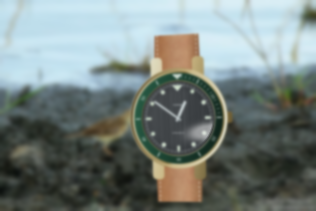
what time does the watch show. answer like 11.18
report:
12.51
